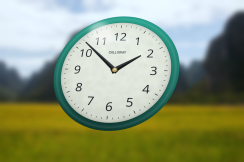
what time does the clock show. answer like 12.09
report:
1.52
